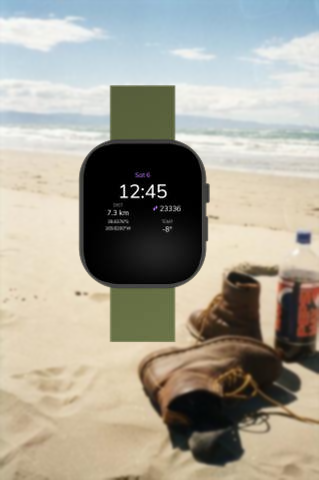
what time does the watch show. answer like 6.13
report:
12.45
